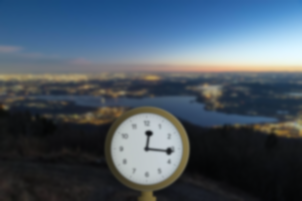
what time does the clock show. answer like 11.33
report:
12.16
